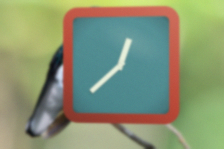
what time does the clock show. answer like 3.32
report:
12.38
